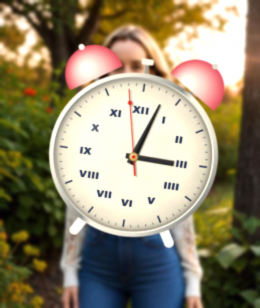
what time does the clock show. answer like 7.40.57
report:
3.02.58
